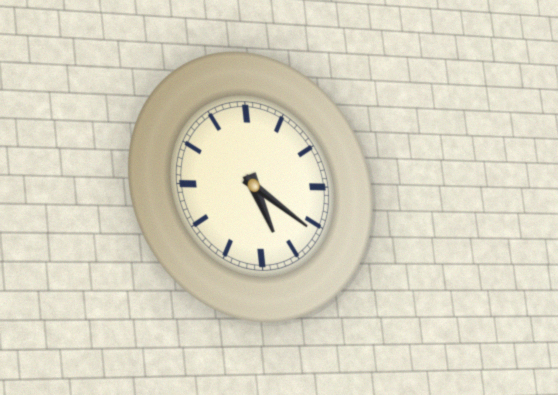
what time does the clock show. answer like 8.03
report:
5.21
